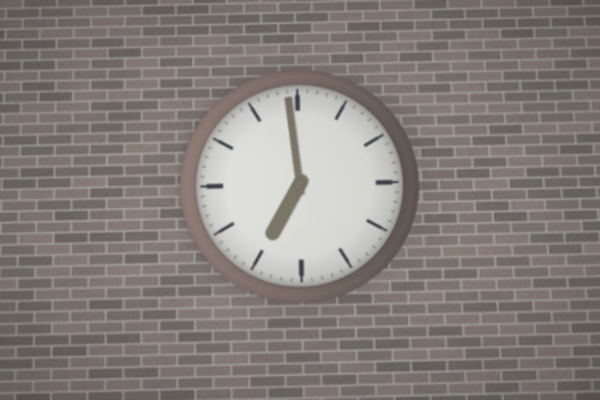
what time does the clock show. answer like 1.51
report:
6.59
